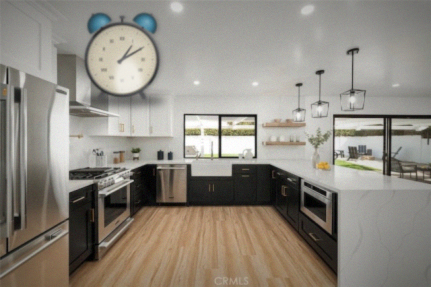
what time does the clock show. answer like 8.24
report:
1.10
